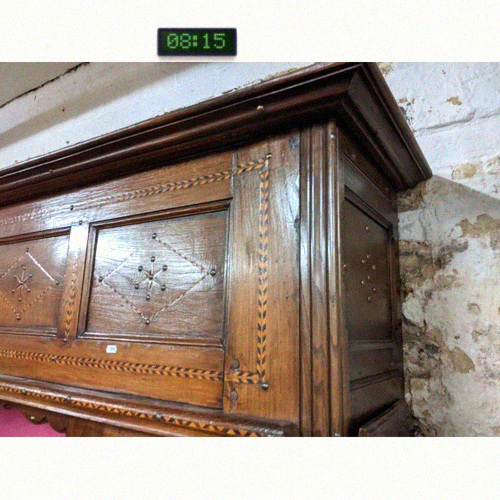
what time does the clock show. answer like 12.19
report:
8.15
